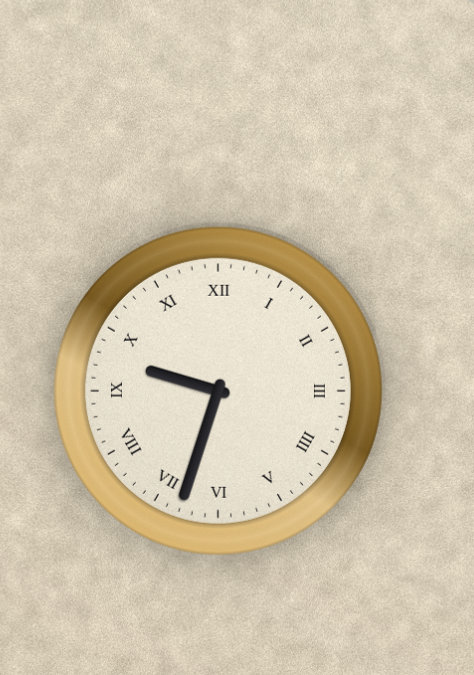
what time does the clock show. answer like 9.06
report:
9.33
